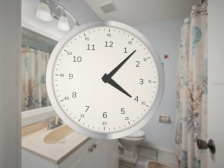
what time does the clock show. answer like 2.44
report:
4.07
